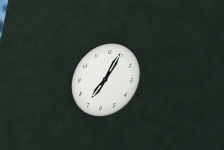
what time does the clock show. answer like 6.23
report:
7.04
